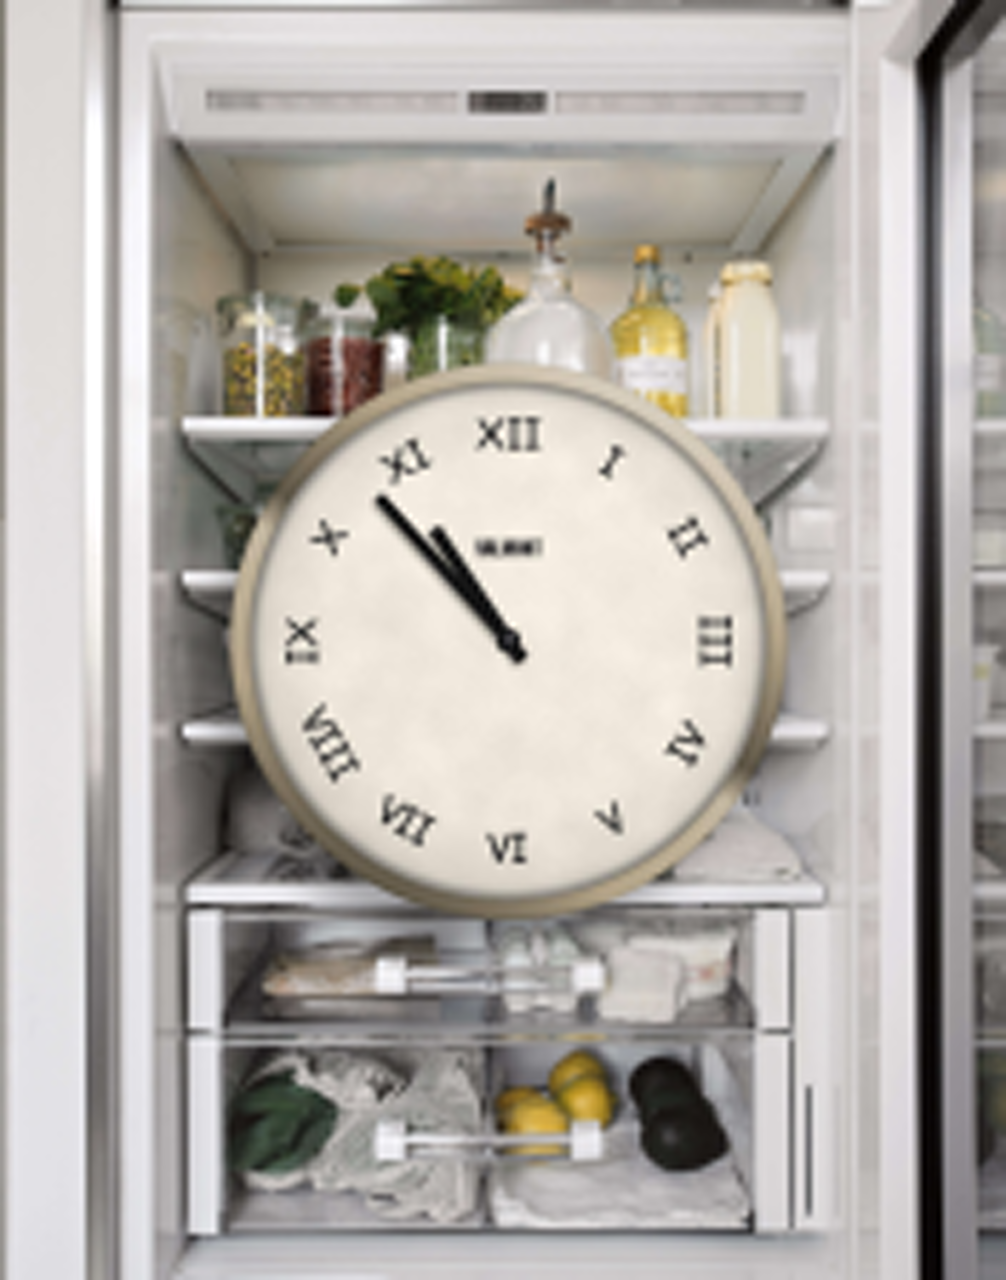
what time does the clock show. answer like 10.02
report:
10.53
